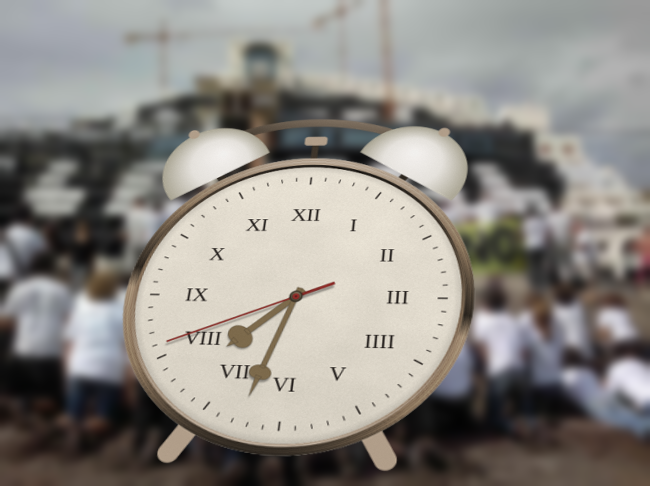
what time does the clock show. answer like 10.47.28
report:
7.32.41
